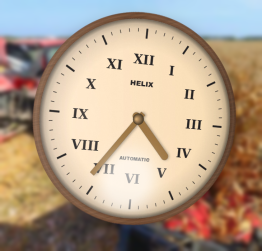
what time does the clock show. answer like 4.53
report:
4.36
